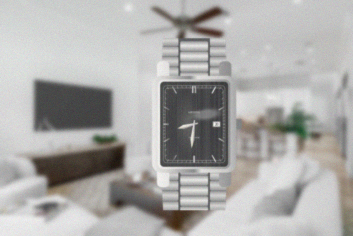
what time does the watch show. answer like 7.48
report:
8.31
